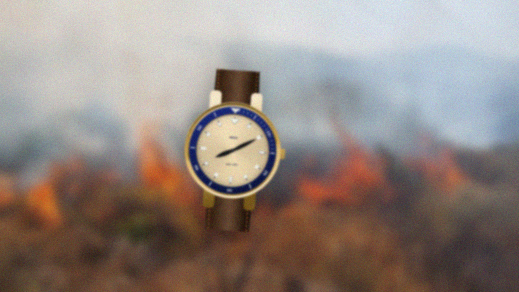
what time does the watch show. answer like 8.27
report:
8.10
